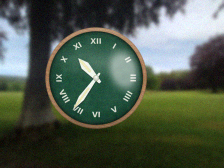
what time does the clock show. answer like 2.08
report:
10.36
